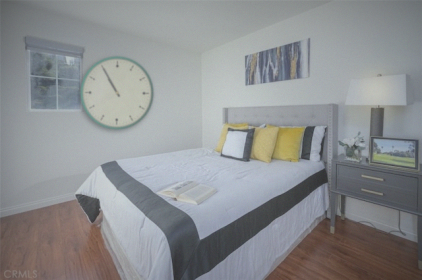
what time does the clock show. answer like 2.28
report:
10.55
